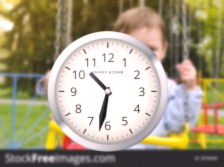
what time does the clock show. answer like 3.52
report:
10.32
